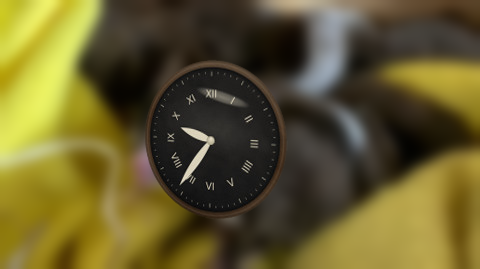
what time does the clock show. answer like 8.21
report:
9.36
